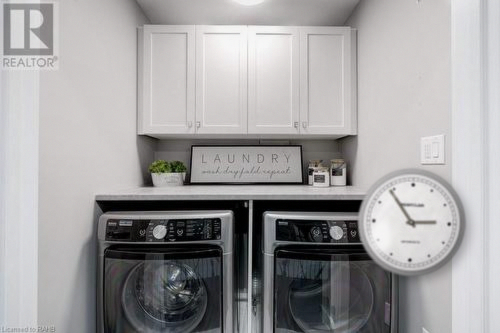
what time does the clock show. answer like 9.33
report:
2.54
